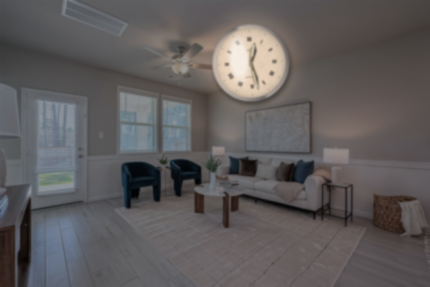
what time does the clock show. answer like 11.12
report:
12.28
